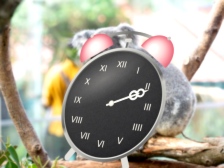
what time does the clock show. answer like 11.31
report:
2.11
